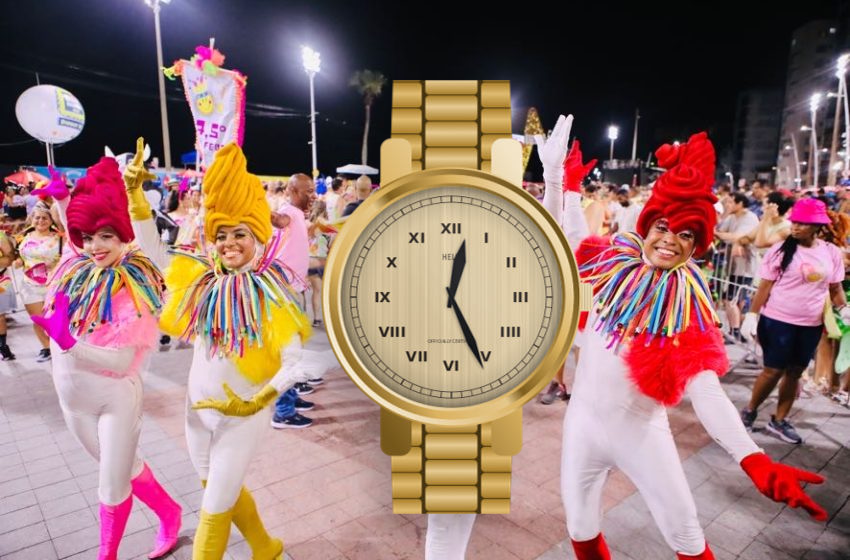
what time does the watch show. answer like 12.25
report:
12.26
